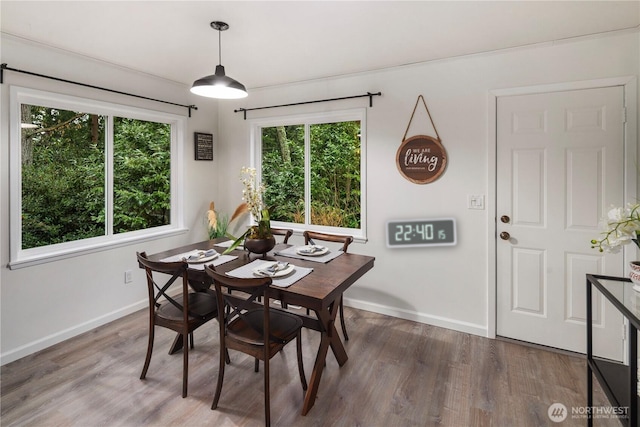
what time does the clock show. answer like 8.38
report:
22.40
